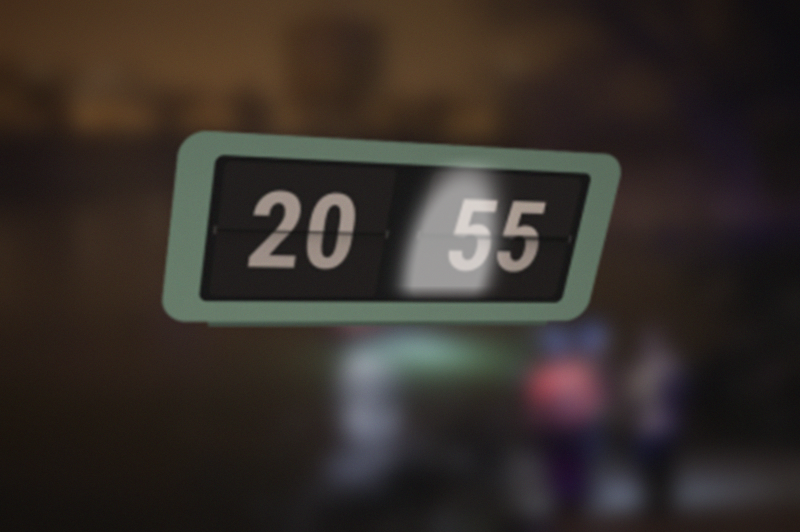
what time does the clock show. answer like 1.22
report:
20.55
